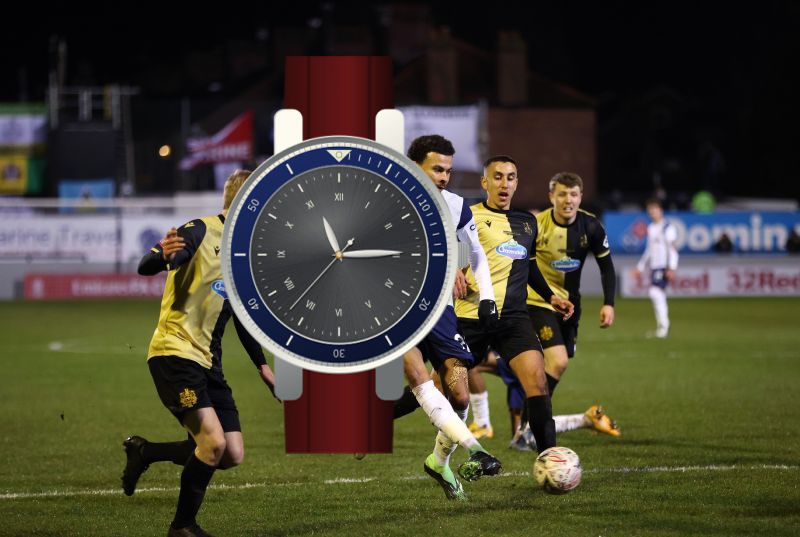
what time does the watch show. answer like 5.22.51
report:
11.14.37
